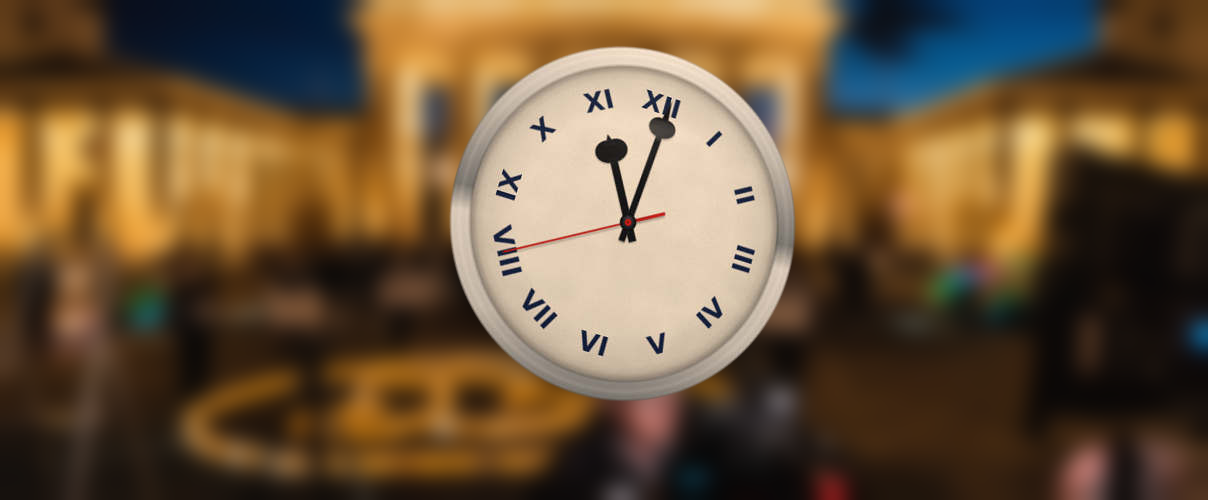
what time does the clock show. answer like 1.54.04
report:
11.00.40
